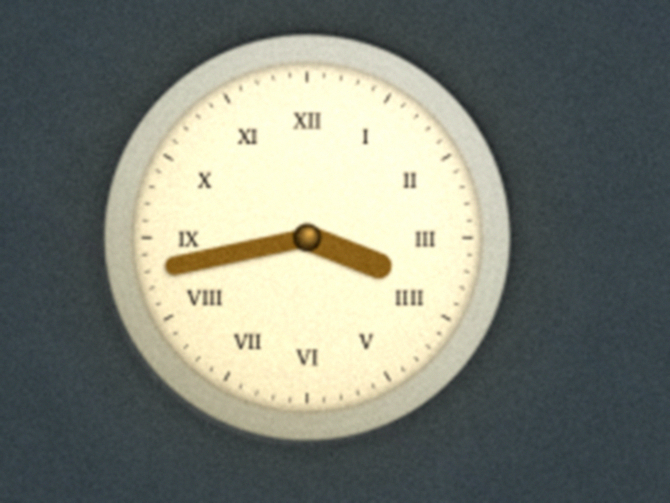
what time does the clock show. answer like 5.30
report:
3.43
